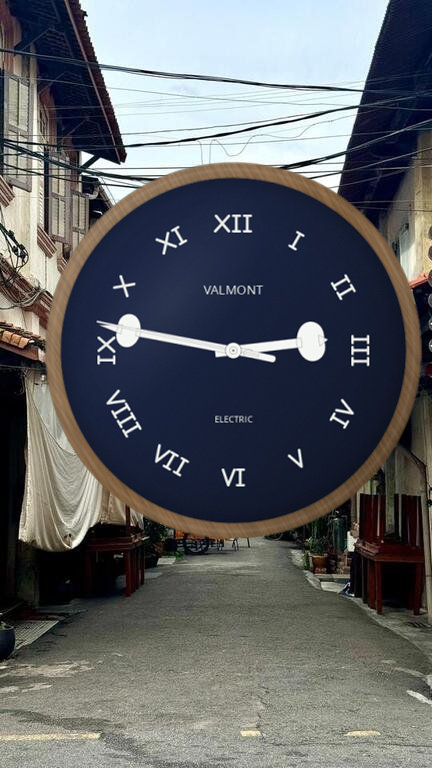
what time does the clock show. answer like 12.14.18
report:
2.46.47
